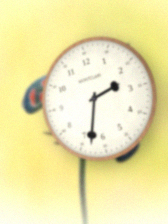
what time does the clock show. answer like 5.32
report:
2.33
